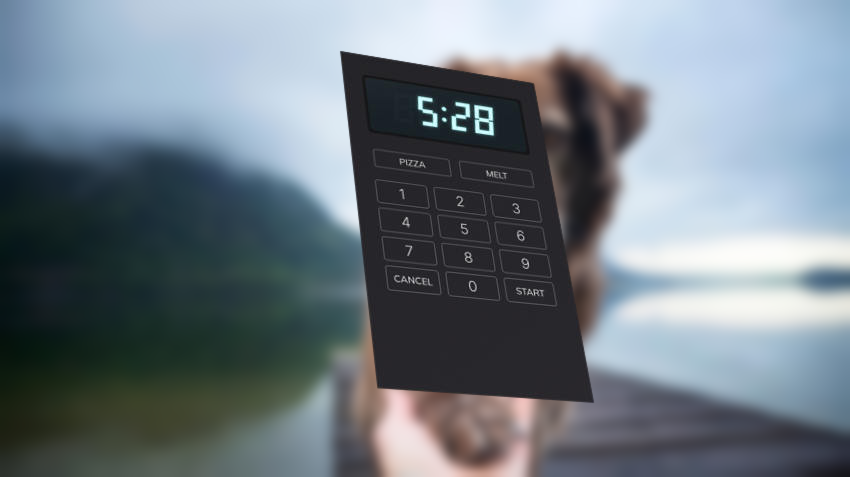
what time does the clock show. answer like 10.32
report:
5.28
